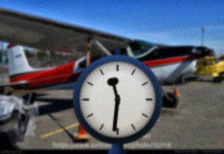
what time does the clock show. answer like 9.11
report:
11.31
